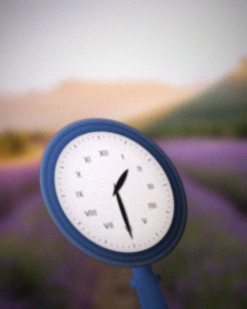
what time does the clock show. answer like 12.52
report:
1.30
